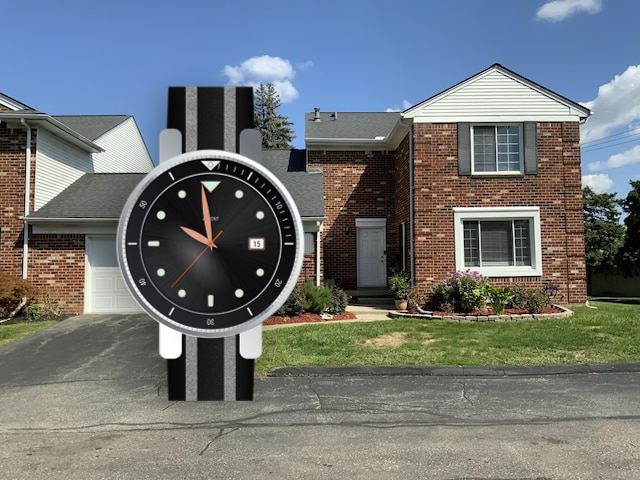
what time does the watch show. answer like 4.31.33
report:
9.58.37
